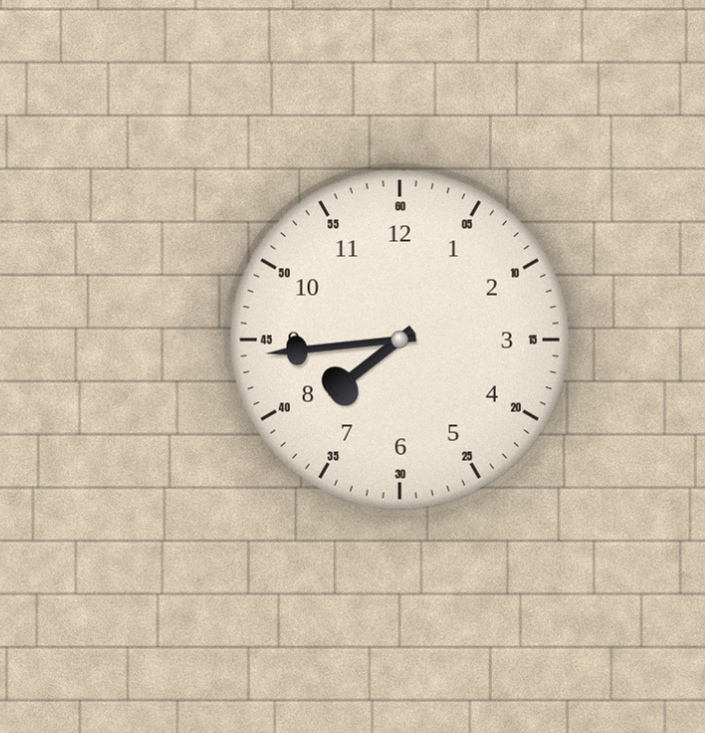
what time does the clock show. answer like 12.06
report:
7.44
